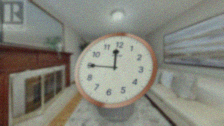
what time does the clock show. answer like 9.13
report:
11.45
